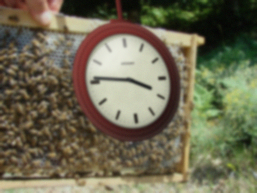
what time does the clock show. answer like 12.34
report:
3.46
